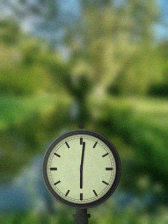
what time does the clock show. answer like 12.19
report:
6.01
